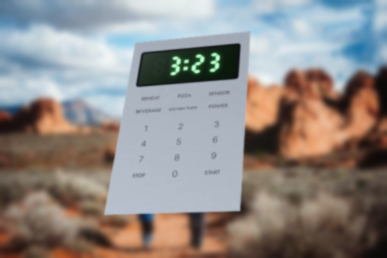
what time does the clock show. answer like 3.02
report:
3.23
